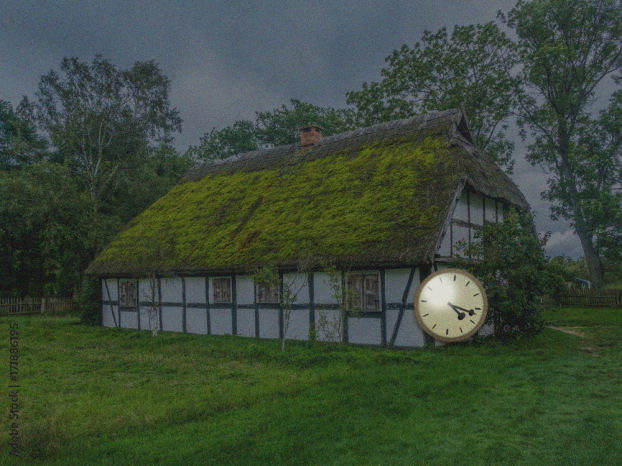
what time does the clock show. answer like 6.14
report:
4.17
